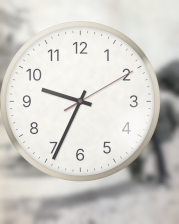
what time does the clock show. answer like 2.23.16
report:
9.34.10
